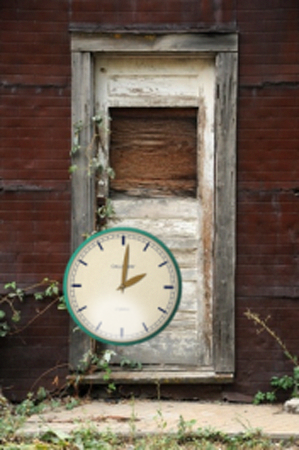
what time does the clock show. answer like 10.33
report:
2.01
